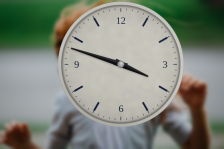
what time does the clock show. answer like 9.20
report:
3.48
